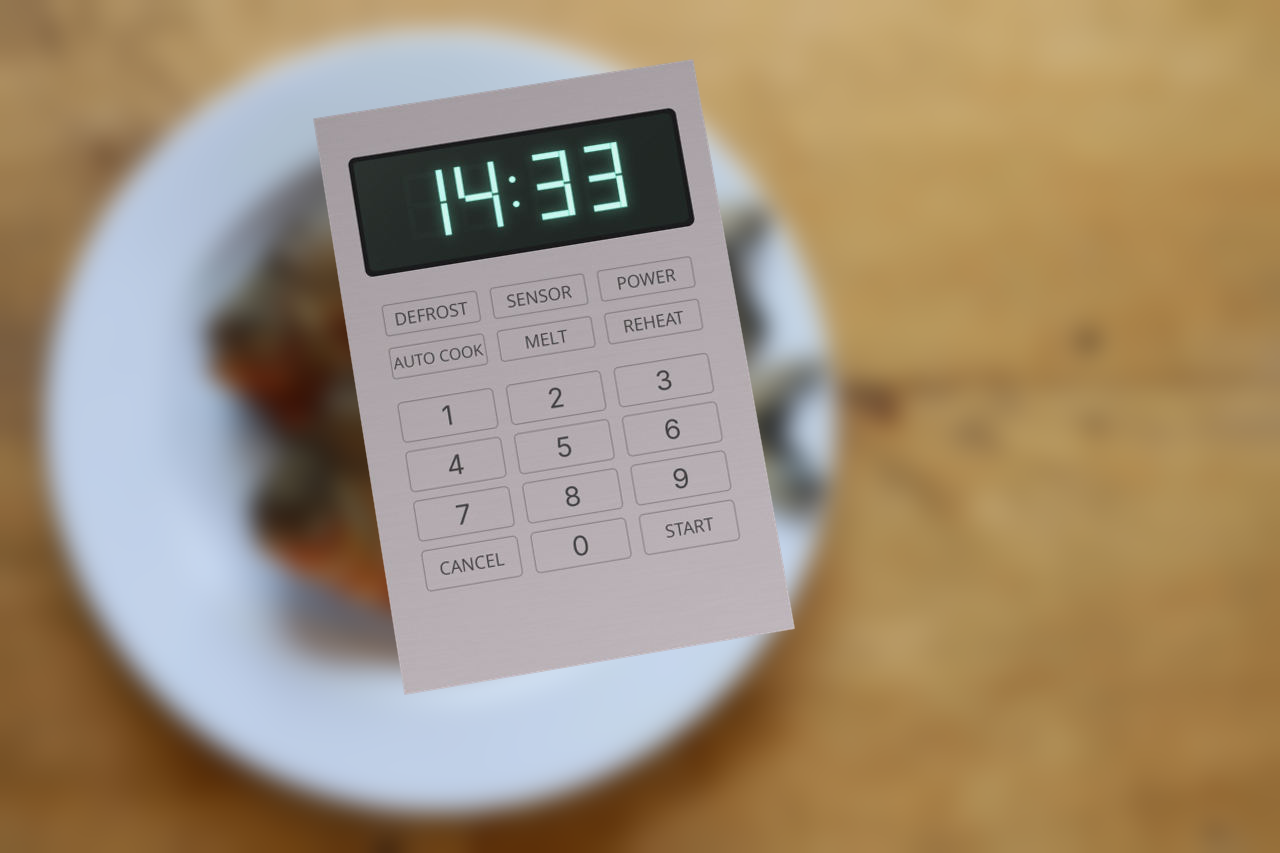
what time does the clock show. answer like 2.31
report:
14.33
